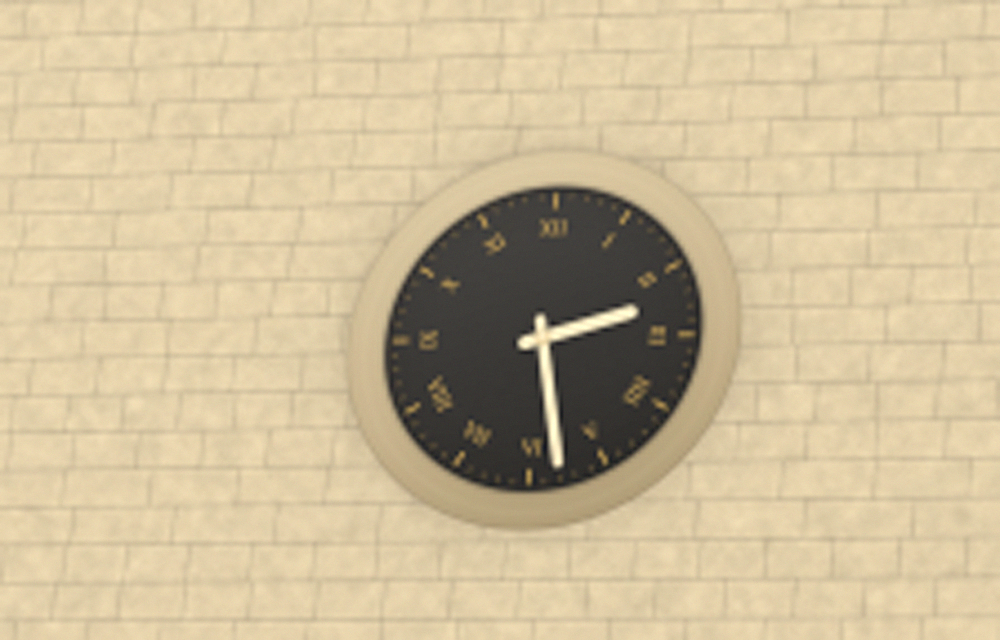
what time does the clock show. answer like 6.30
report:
2.28
